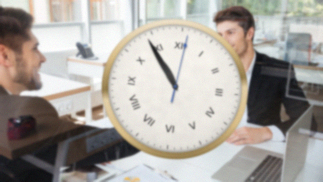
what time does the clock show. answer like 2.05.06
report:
10.54.01
